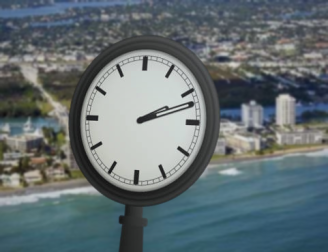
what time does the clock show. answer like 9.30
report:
2.12
